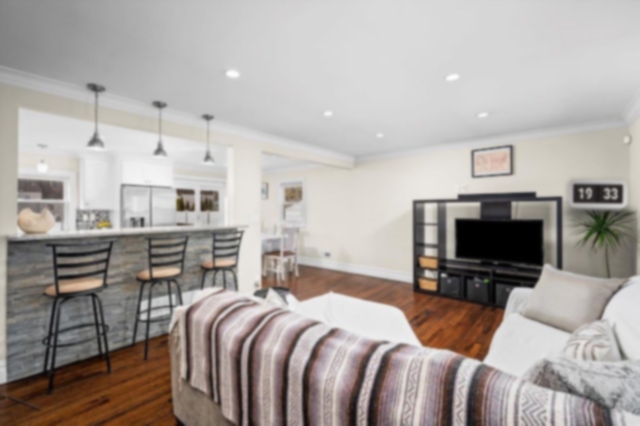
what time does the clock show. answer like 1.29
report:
19.33
